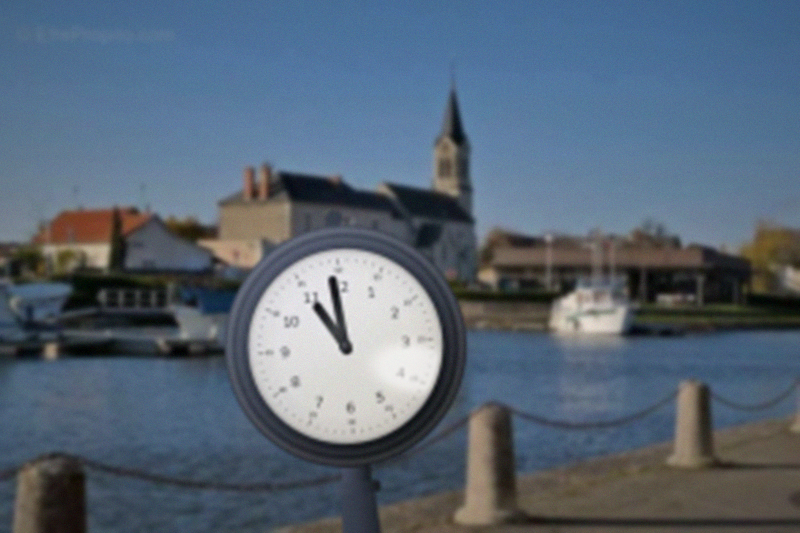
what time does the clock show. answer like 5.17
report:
10.59
